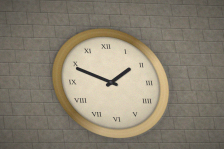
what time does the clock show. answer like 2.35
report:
1.49
